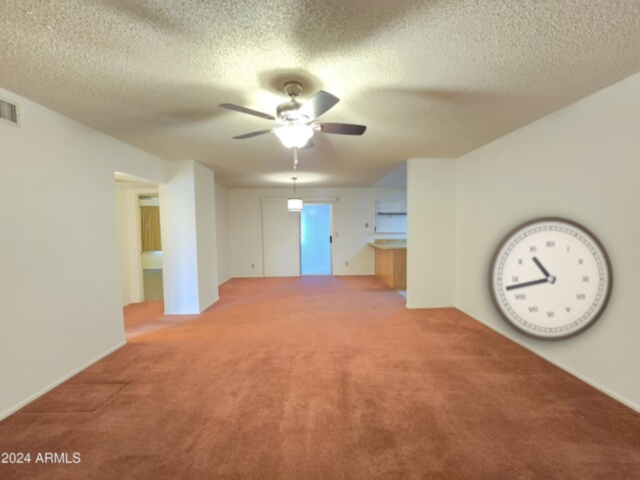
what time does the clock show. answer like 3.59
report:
10.43
